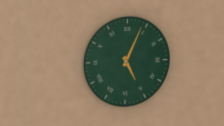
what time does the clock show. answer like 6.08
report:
5.04
